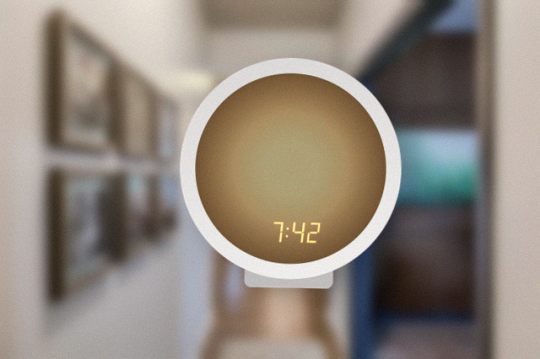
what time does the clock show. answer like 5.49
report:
7.42
